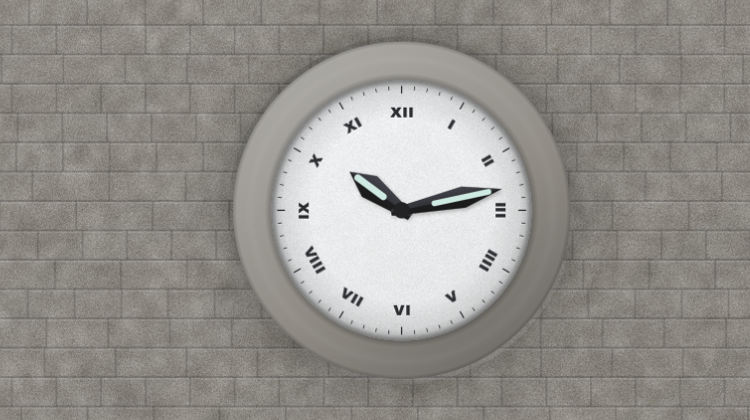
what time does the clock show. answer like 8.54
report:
10.13
